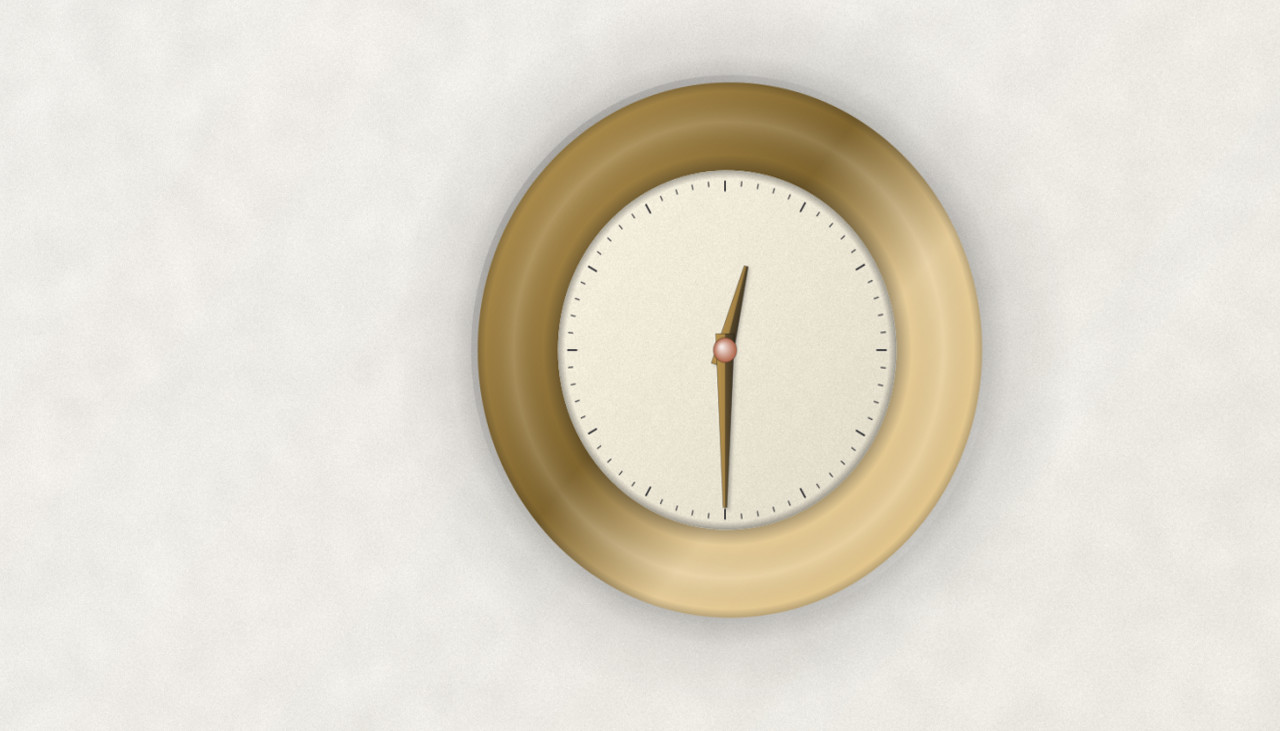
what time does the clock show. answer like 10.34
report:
12.30
